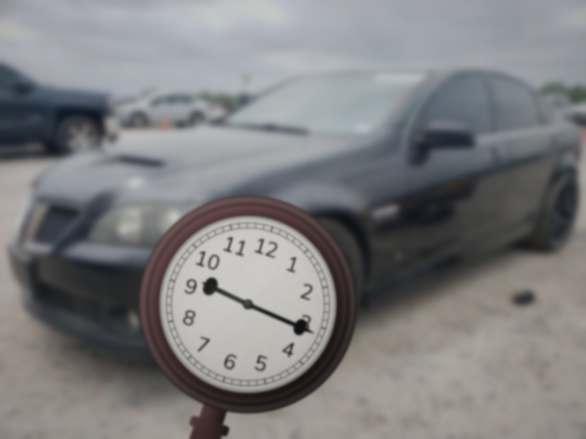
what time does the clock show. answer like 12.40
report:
9.16
